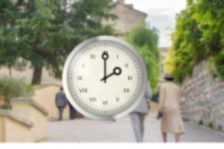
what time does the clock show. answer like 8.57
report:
2.00
